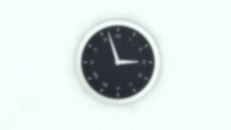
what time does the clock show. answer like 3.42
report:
2.57
